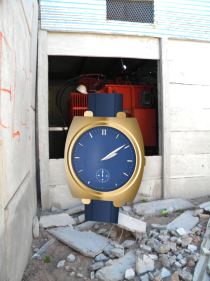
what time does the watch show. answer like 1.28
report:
2.09
